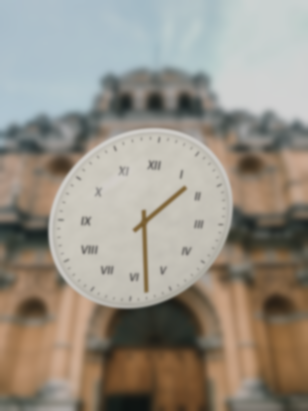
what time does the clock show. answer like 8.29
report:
1.28
